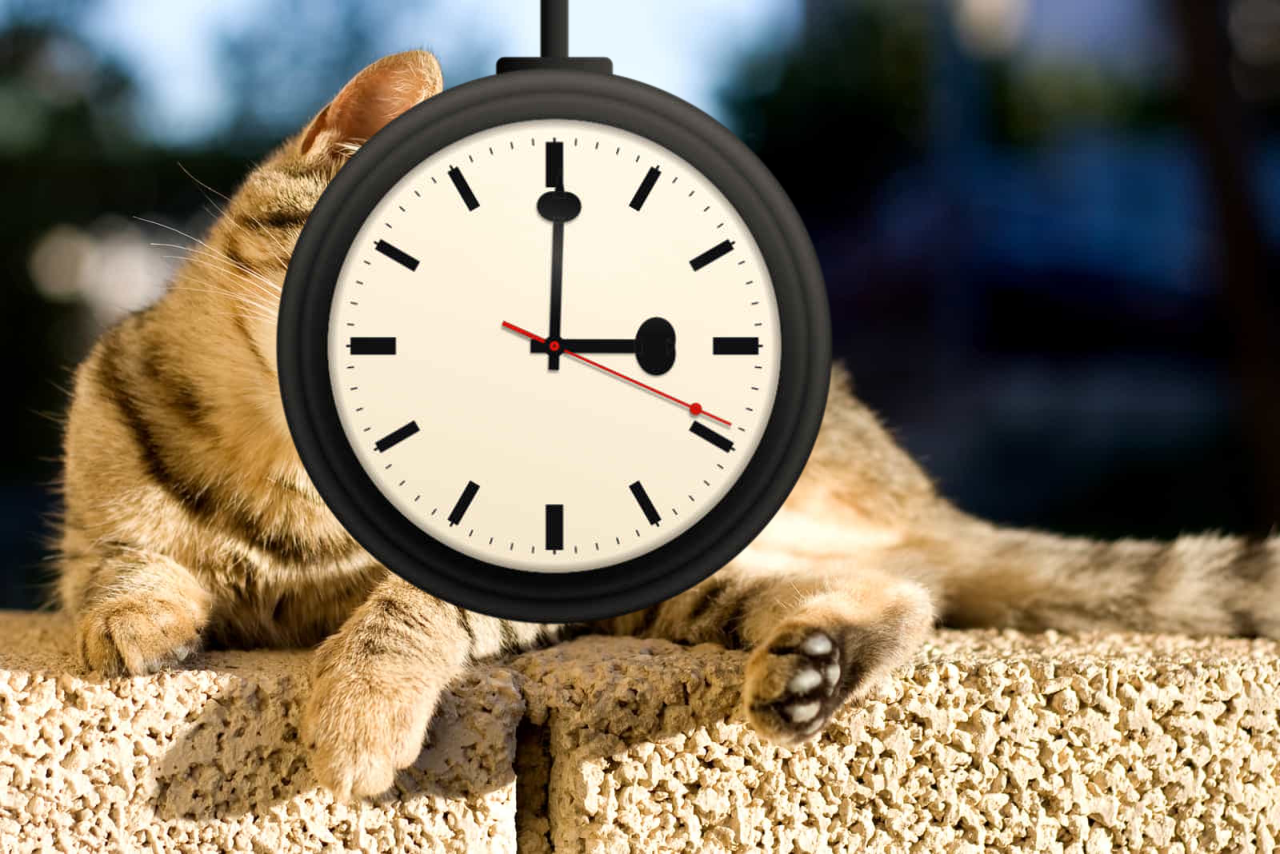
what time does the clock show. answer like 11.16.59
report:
3.00.19
